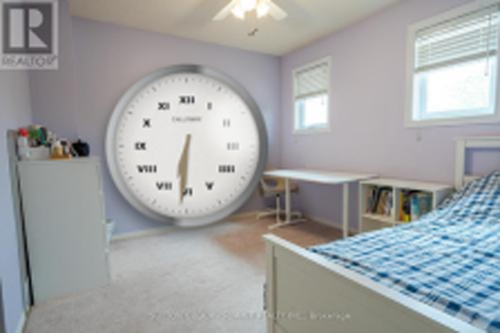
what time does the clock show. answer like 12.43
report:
6.31
